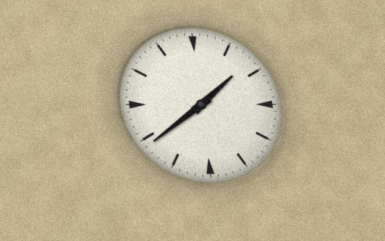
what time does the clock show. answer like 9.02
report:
1.39
